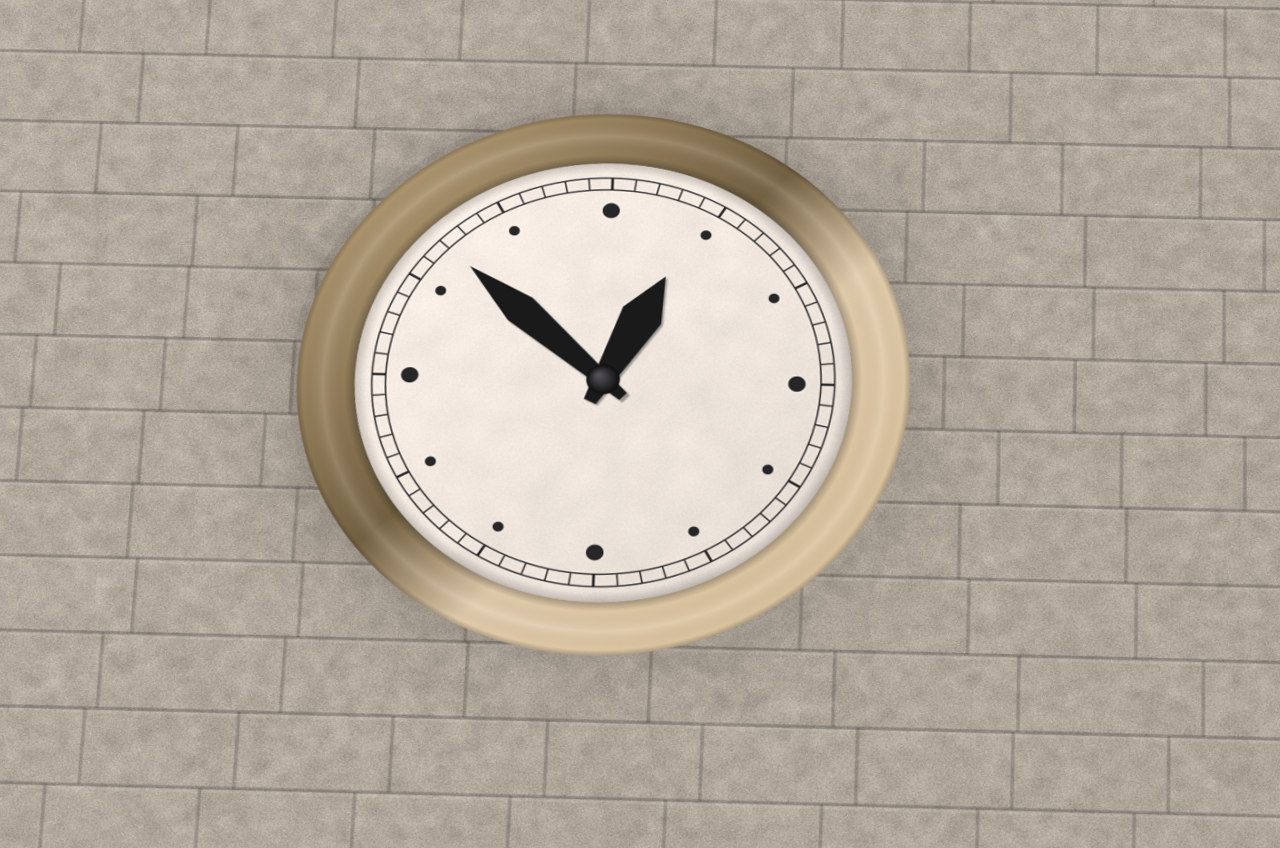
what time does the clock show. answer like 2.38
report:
12.52
